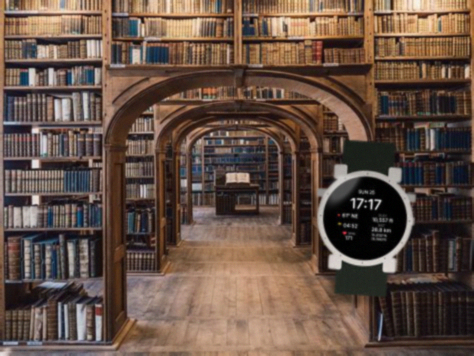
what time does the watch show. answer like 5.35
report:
17.17
